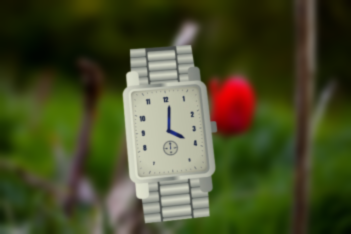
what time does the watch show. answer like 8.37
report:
4.01
